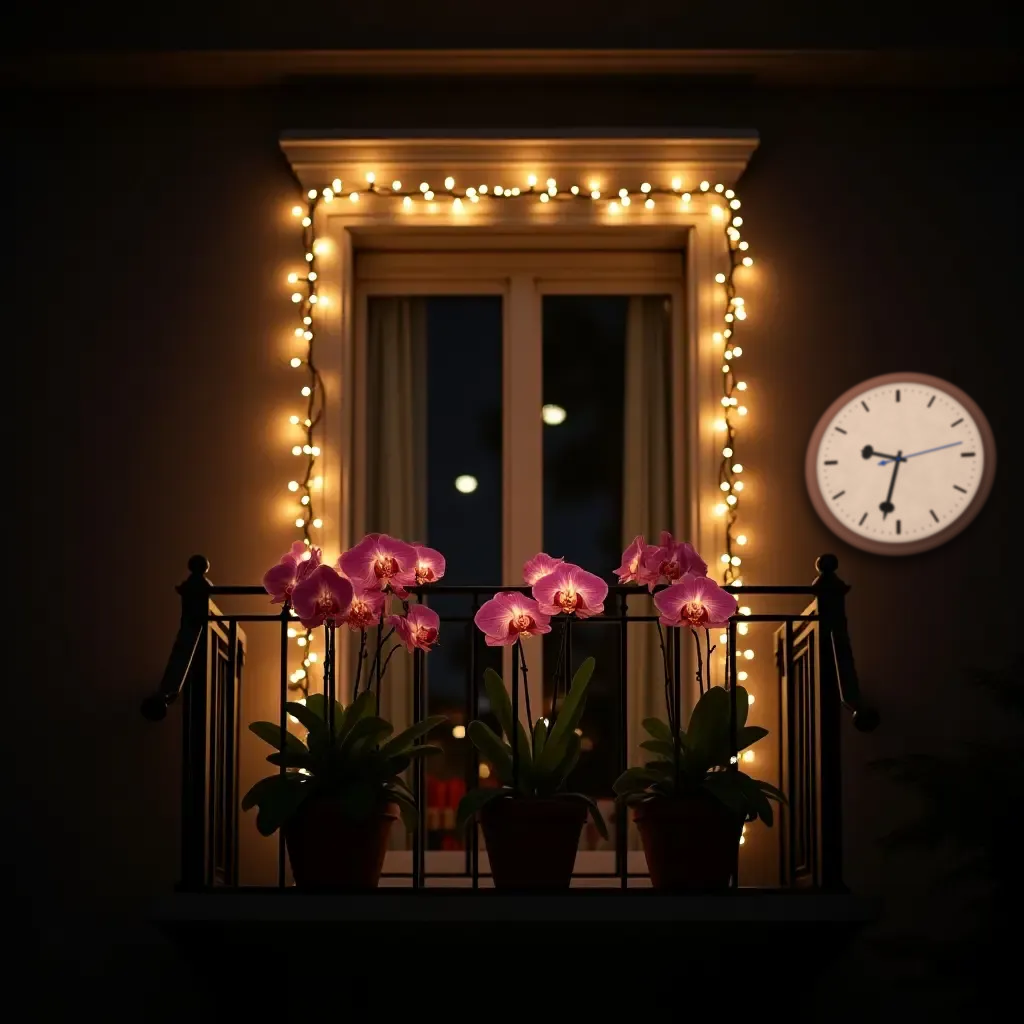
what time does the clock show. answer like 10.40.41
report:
9.32.13
